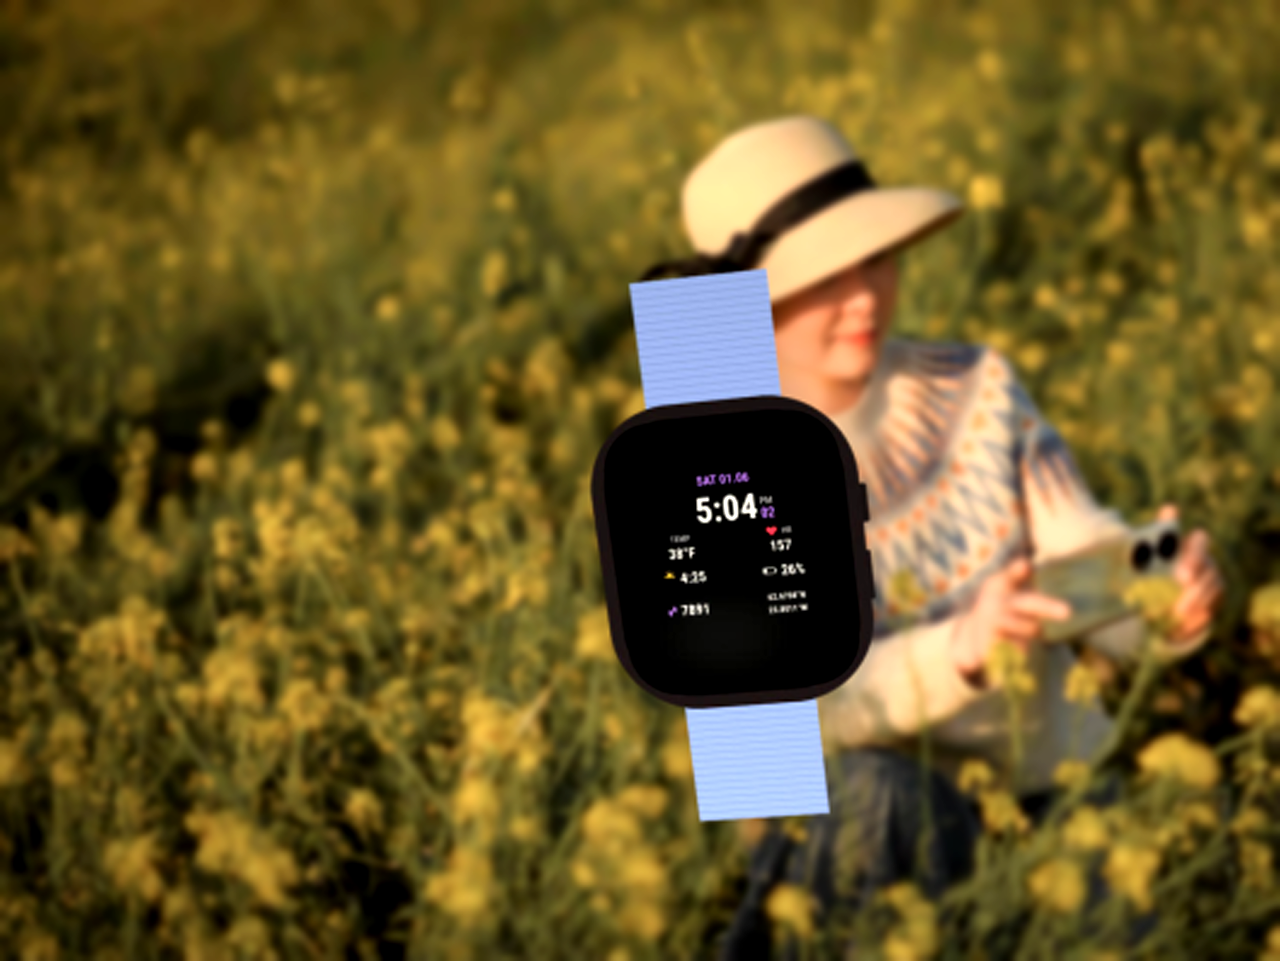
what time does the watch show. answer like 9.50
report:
5.04
